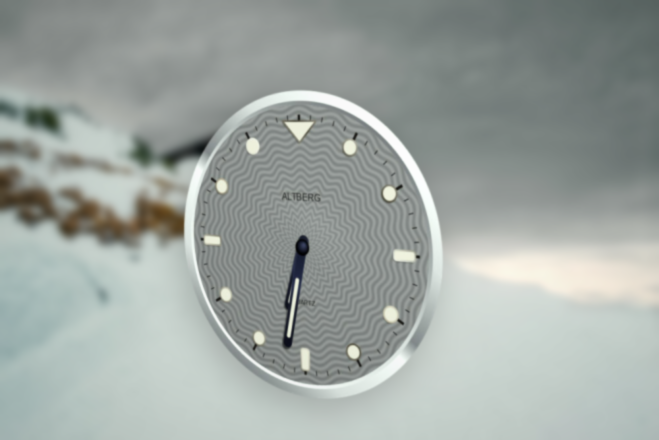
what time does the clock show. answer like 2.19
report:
6.32
